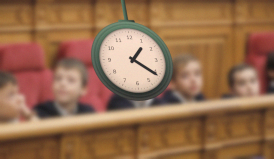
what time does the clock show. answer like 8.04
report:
1.21
